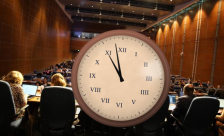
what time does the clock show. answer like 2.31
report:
10.58
